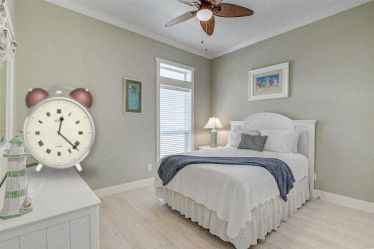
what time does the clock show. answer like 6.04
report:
12.22
